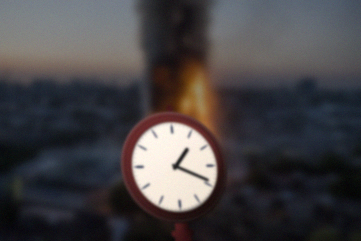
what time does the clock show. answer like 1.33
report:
1.19
